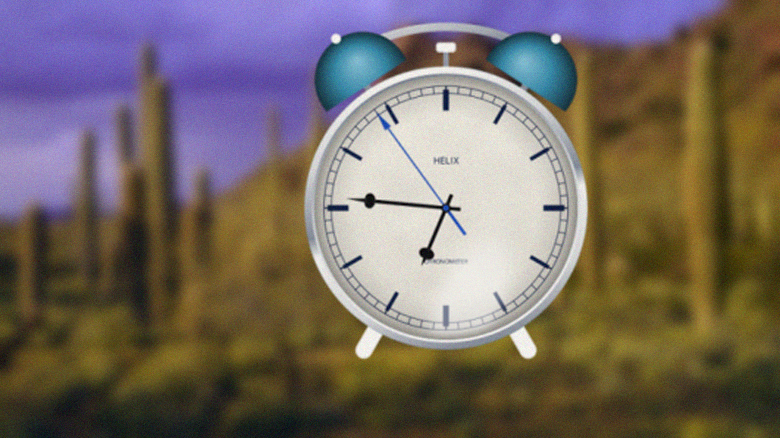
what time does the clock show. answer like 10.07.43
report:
6.45.54
